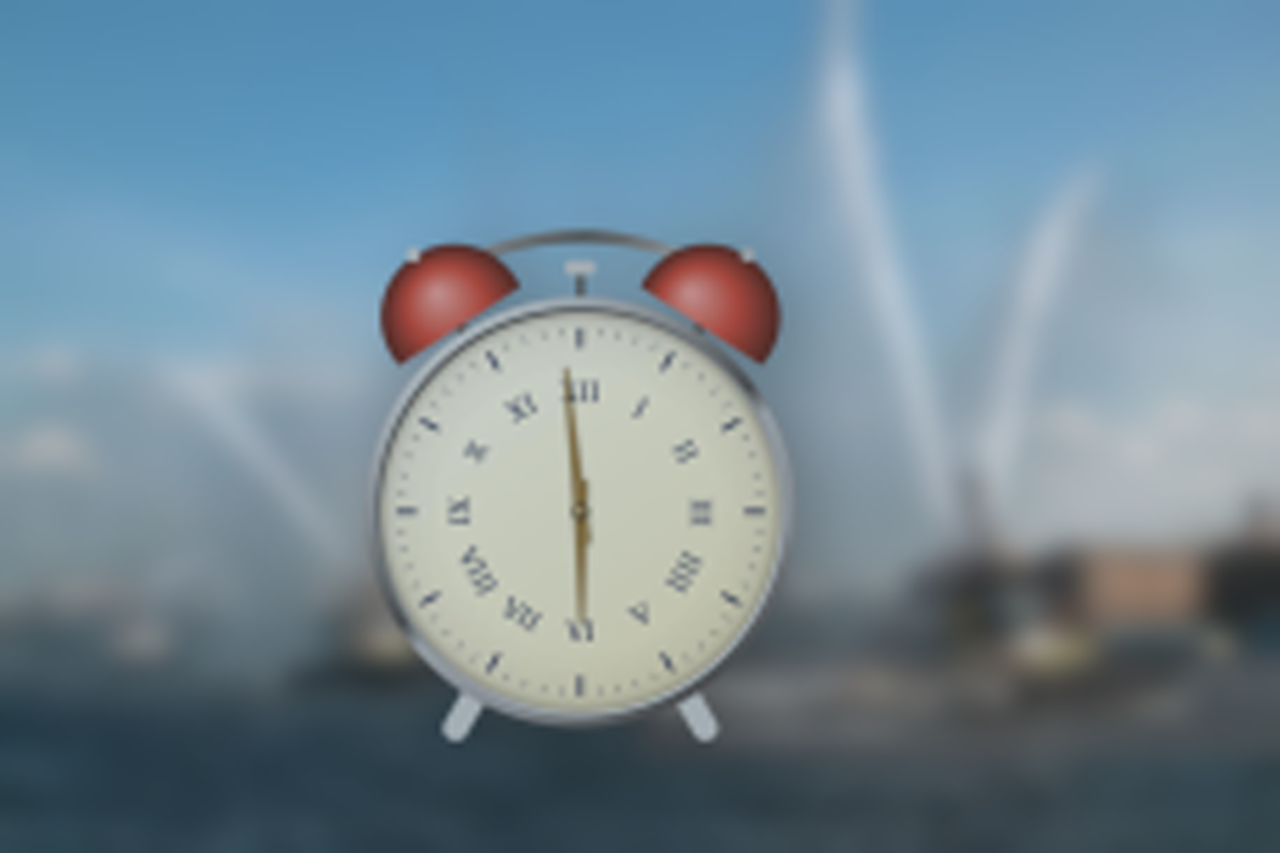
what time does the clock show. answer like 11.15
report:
5.59
